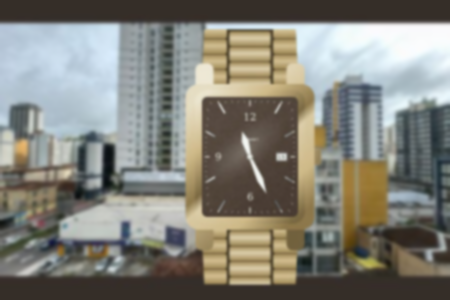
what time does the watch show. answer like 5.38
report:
11.26
